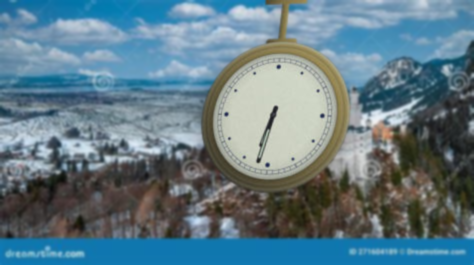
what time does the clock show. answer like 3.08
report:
6.32
